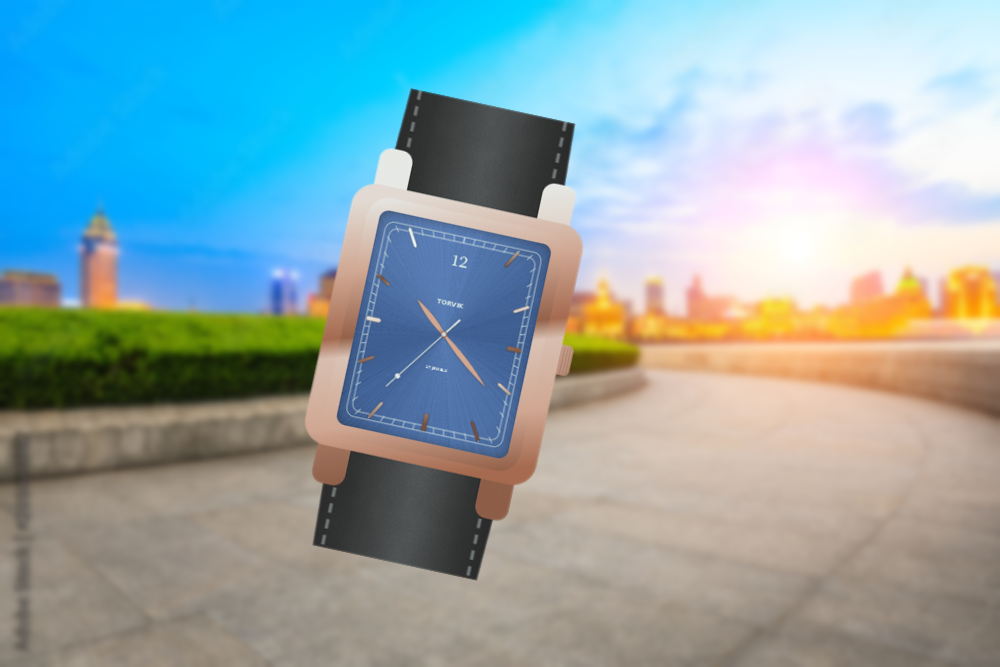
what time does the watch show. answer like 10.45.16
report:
10.21.36
